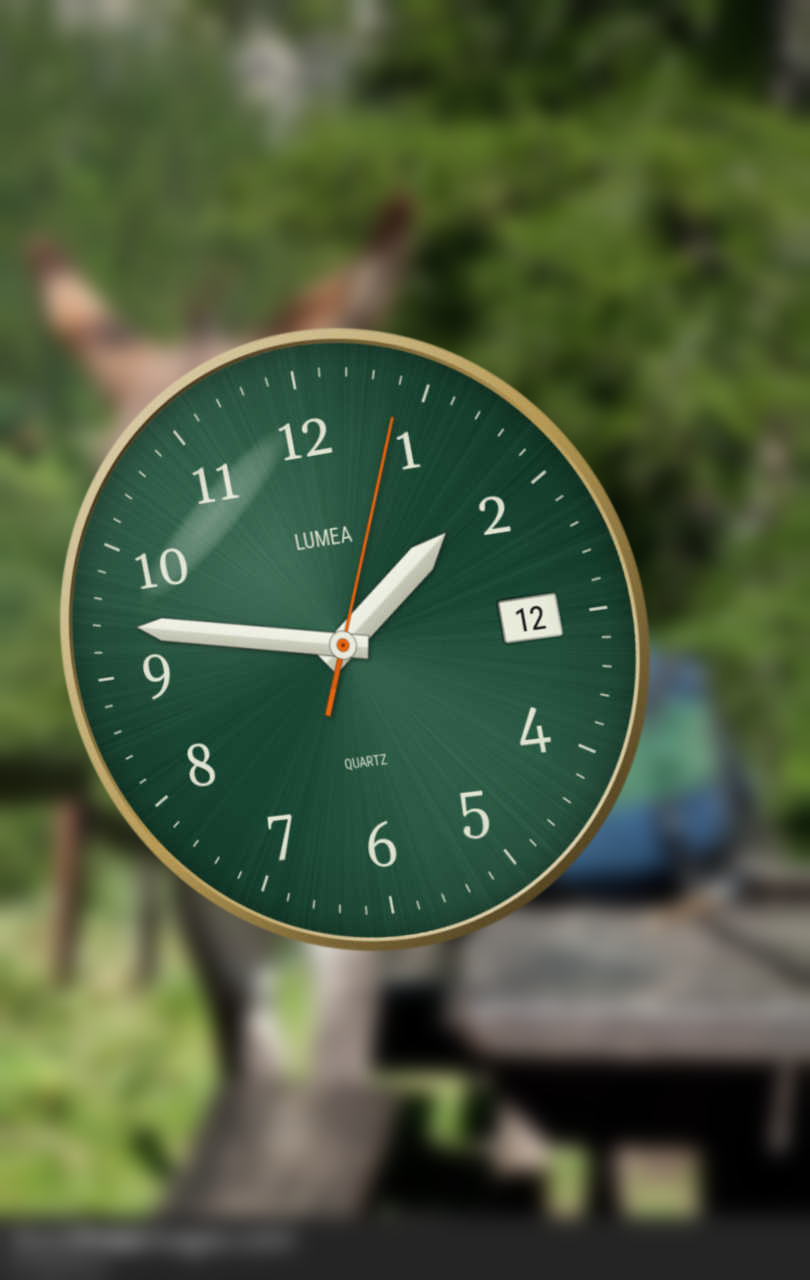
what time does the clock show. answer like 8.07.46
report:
1.47.04
